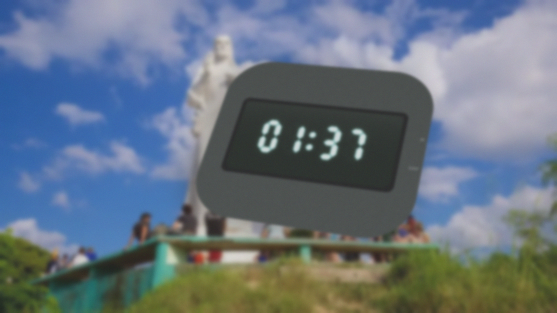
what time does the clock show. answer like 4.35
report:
1.37
